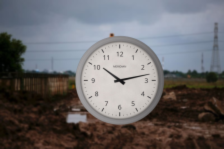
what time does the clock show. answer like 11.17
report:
10.13
